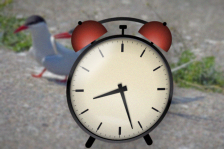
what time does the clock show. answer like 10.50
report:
8.27
